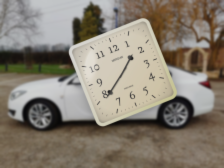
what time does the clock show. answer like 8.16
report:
1.39
